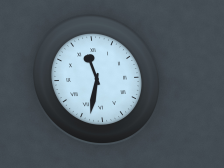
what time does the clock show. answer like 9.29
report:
11.33
